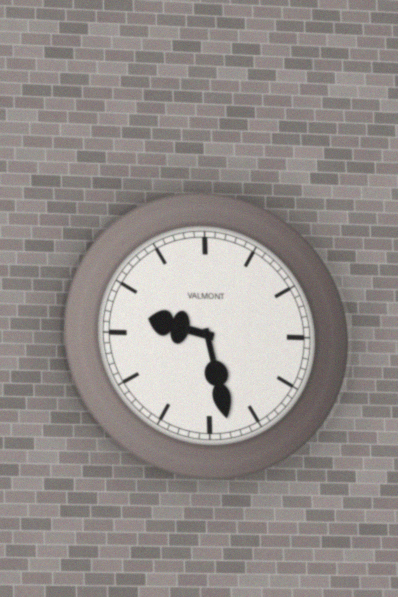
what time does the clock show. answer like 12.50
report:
9.28
